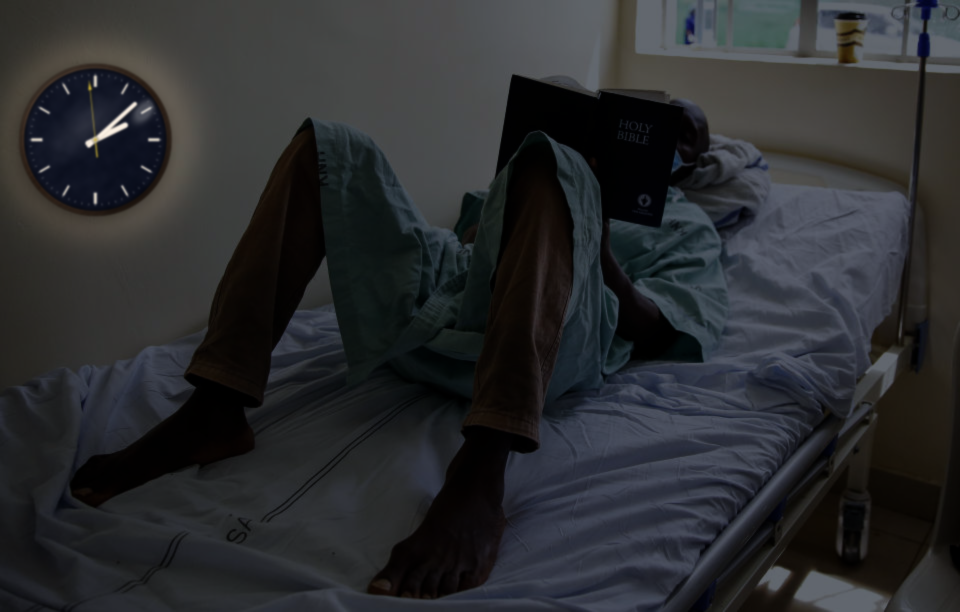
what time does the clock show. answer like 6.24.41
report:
2.07.59
